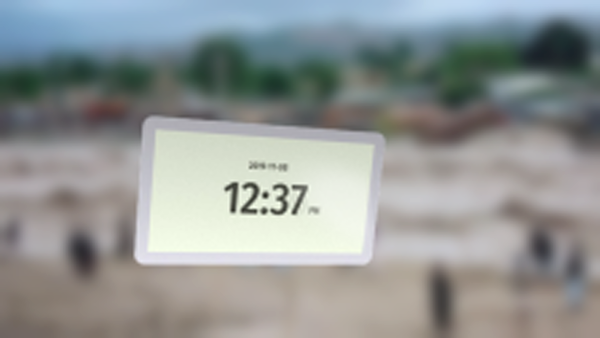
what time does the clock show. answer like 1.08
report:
12.37
